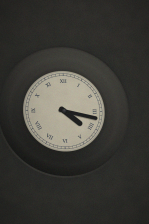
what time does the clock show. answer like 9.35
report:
4.17
